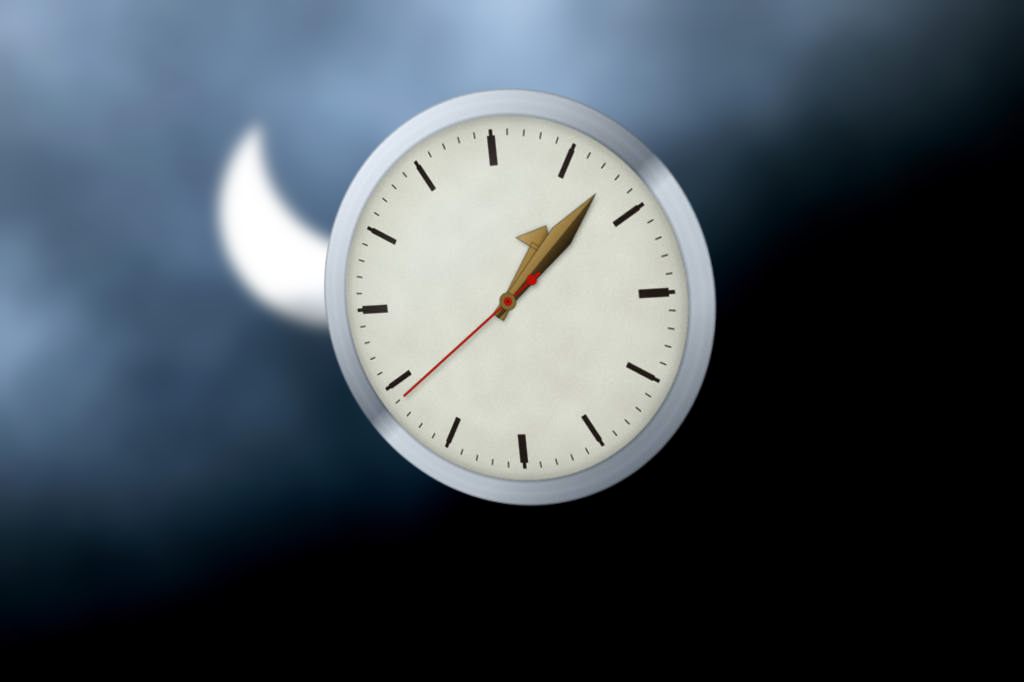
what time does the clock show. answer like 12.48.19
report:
1.07.39
